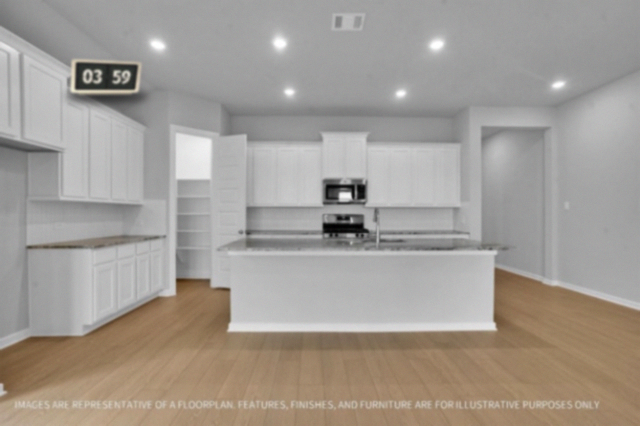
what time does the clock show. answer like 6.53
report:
3.59
